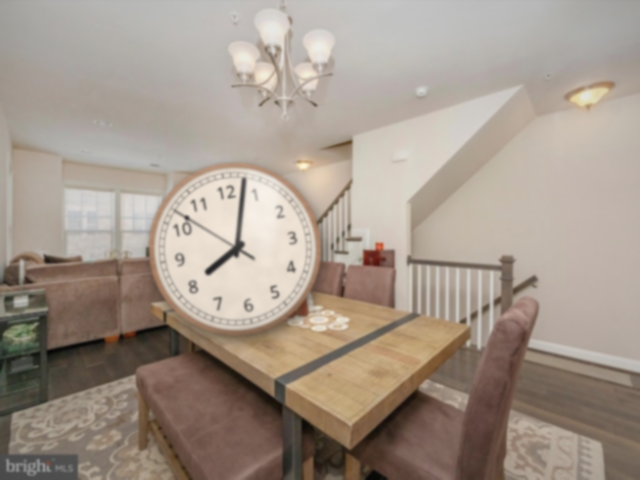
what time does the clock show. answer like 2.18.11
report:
8.02.52
